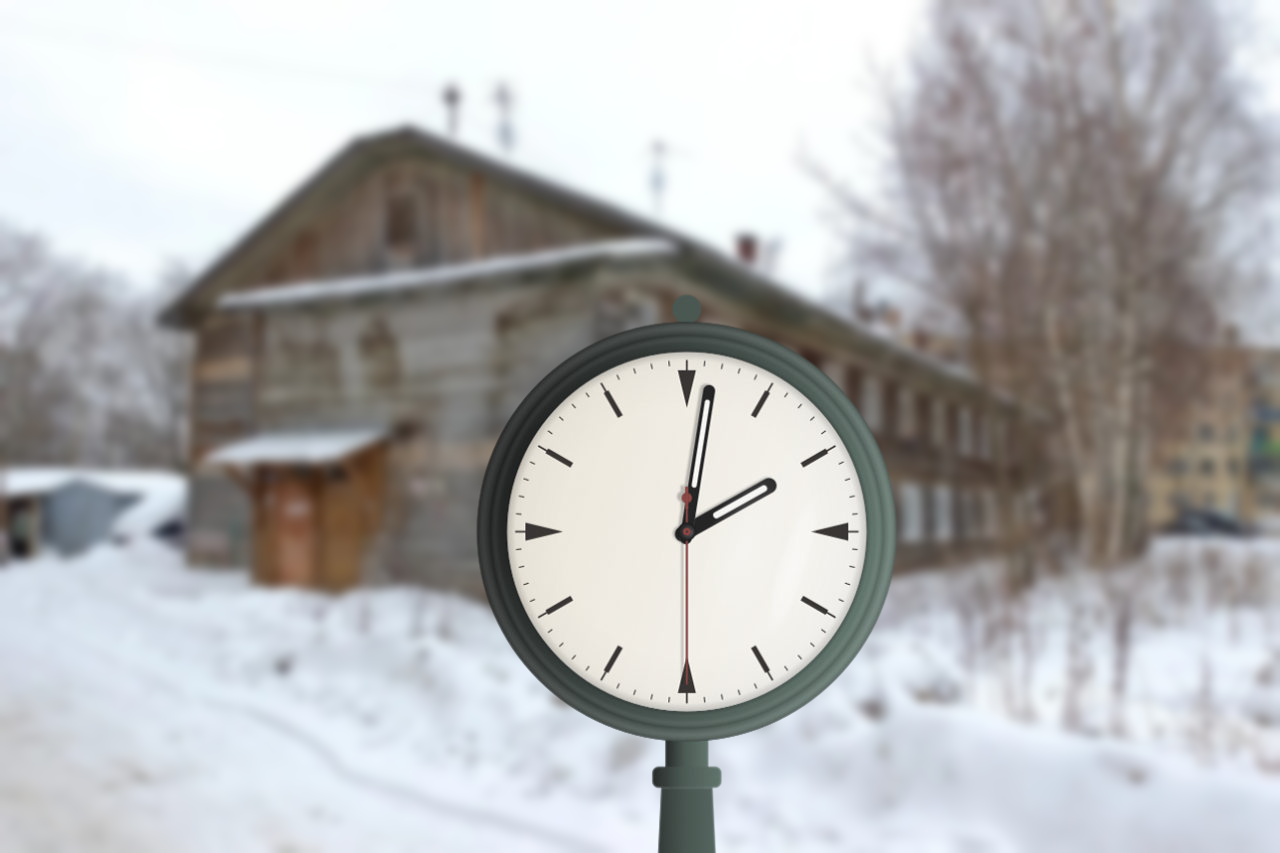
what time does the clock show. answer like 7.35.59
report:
2.01.30
